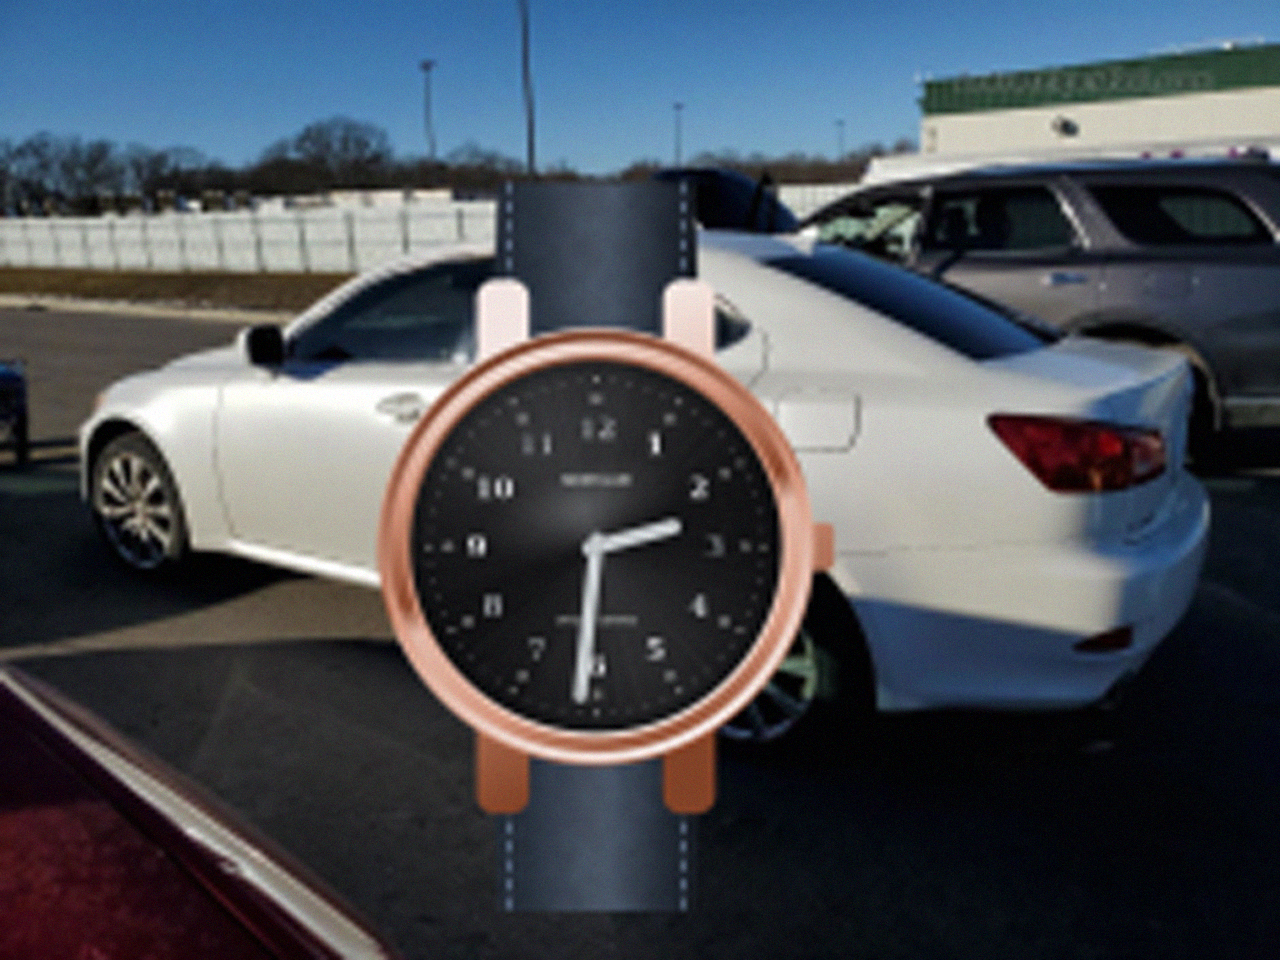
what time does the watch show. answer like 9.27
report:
2.31
